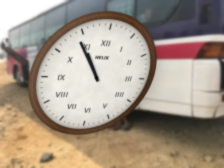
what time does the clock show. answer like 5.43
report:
10.54
